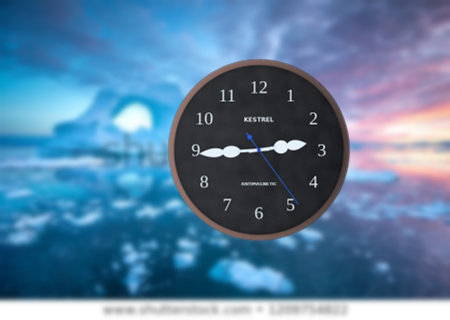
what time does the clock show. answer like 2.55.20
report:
2.44.24
